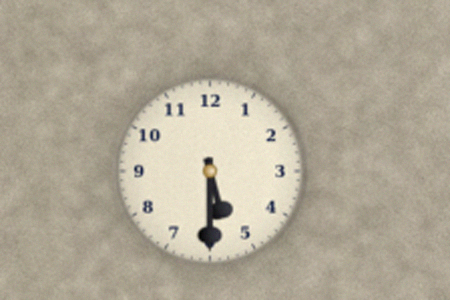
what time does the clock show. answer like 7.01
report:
5.30
